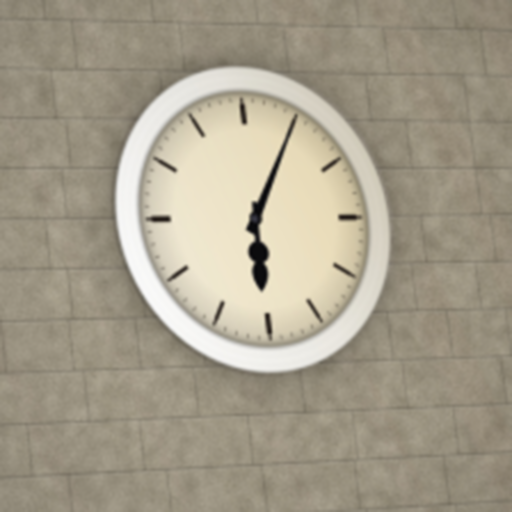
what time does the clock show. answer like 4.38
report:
6.05
